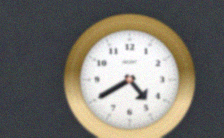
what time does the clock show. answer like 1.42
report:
4.40
